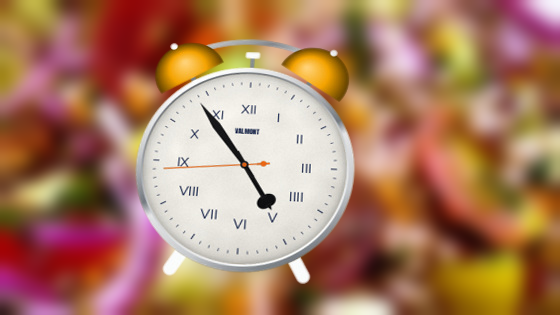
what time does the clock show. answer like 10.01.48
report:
4.53.44
